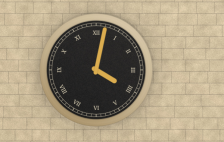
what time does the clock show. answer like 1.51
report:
4.02
